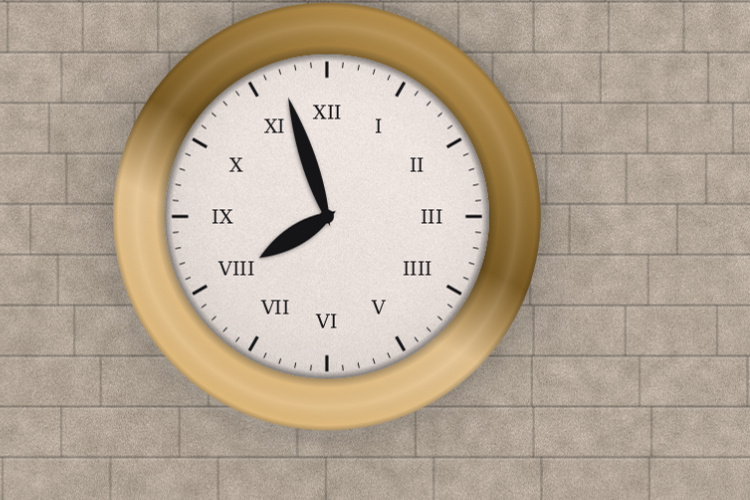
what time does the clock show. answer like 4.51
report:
7.57
